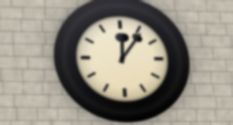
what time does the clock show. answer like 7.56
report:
12.06
